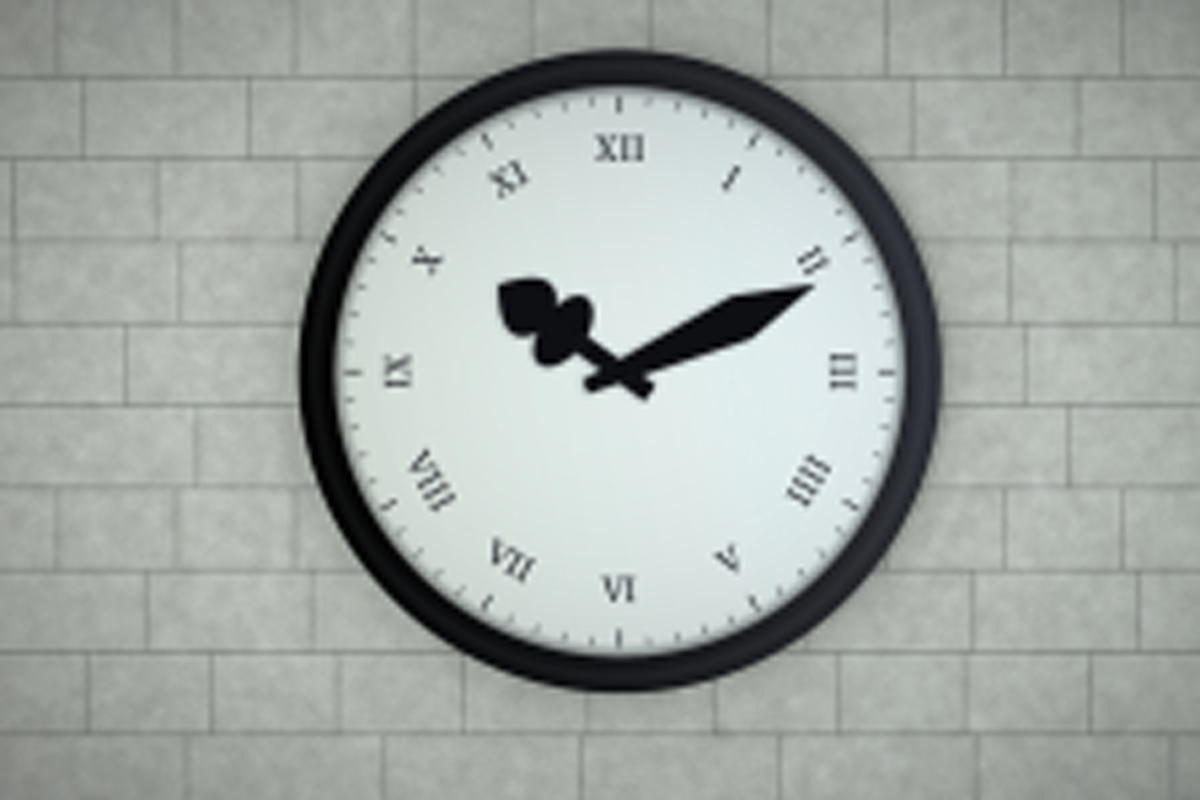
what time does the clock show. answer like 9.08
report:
10.11
